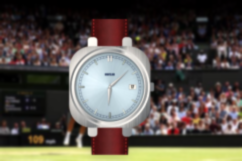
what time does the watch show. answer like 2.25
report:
6.08
